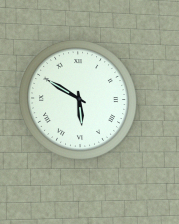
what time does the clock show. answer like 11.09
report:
5.50
